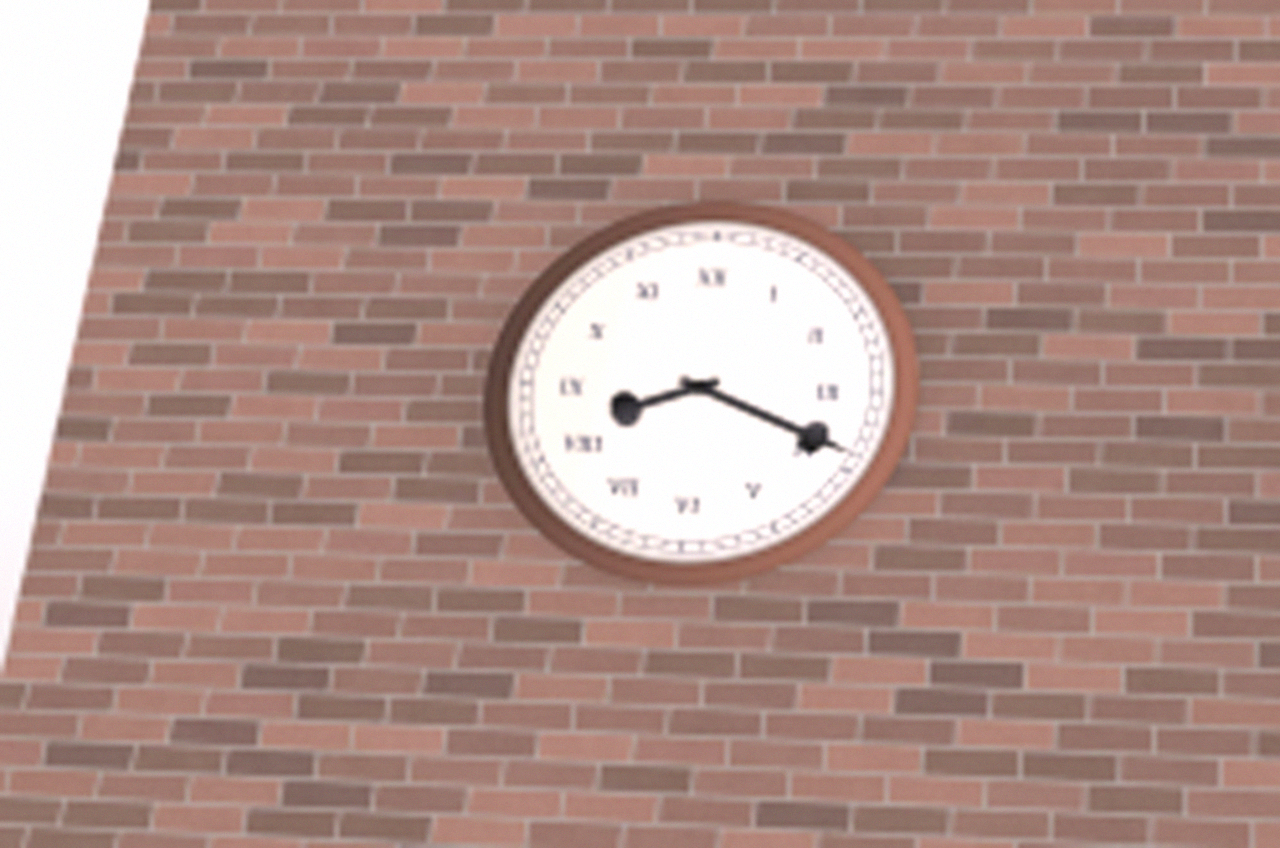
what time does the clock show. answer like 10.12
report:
8.19
